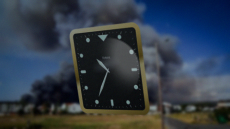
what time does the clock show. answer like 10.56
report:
10.35
